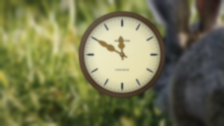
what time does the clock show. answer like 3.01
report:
11.50
